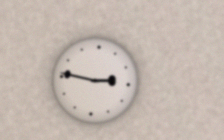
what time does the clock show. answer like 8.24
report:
2.46
